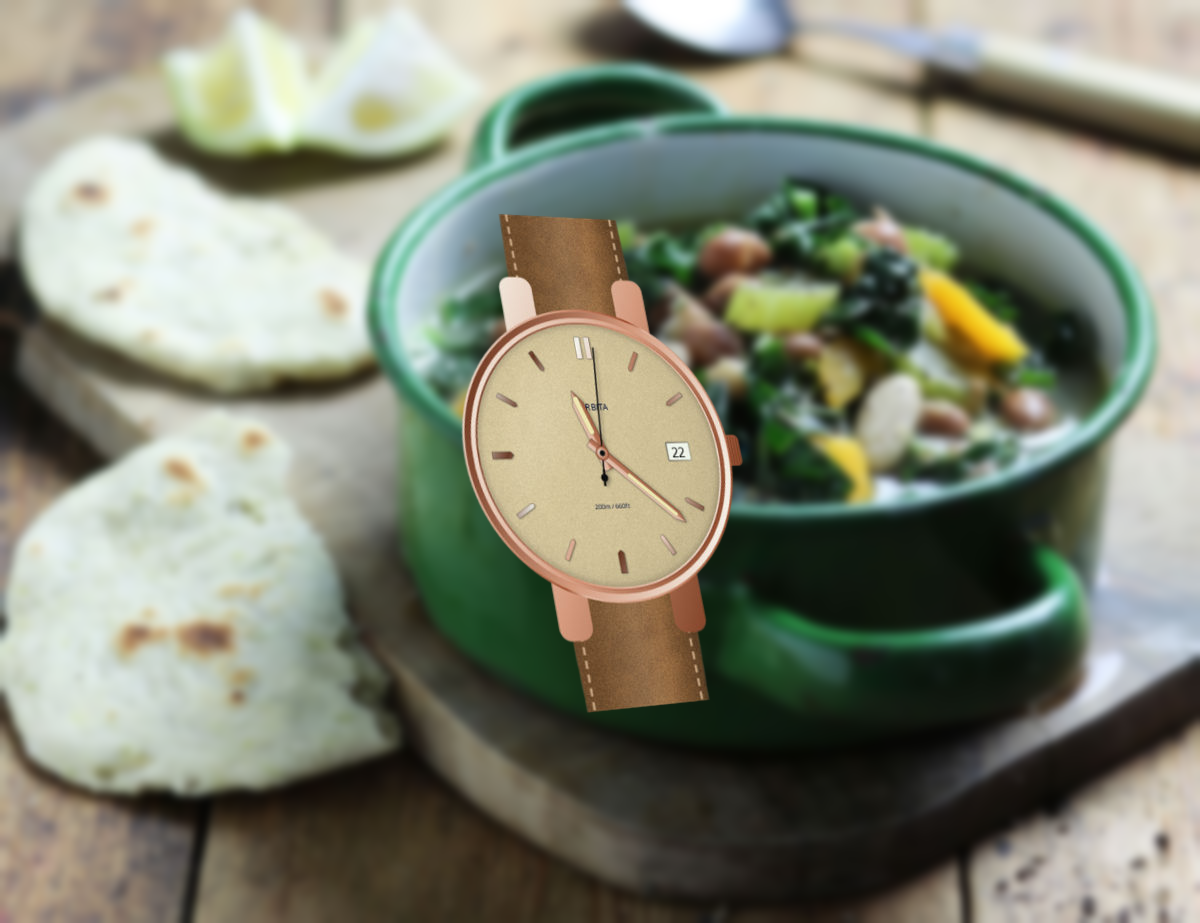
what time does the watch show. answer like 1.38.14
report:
11.22.01
